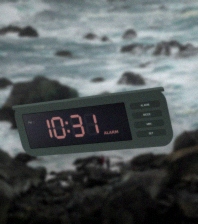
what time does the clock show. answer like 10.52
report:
10.31
